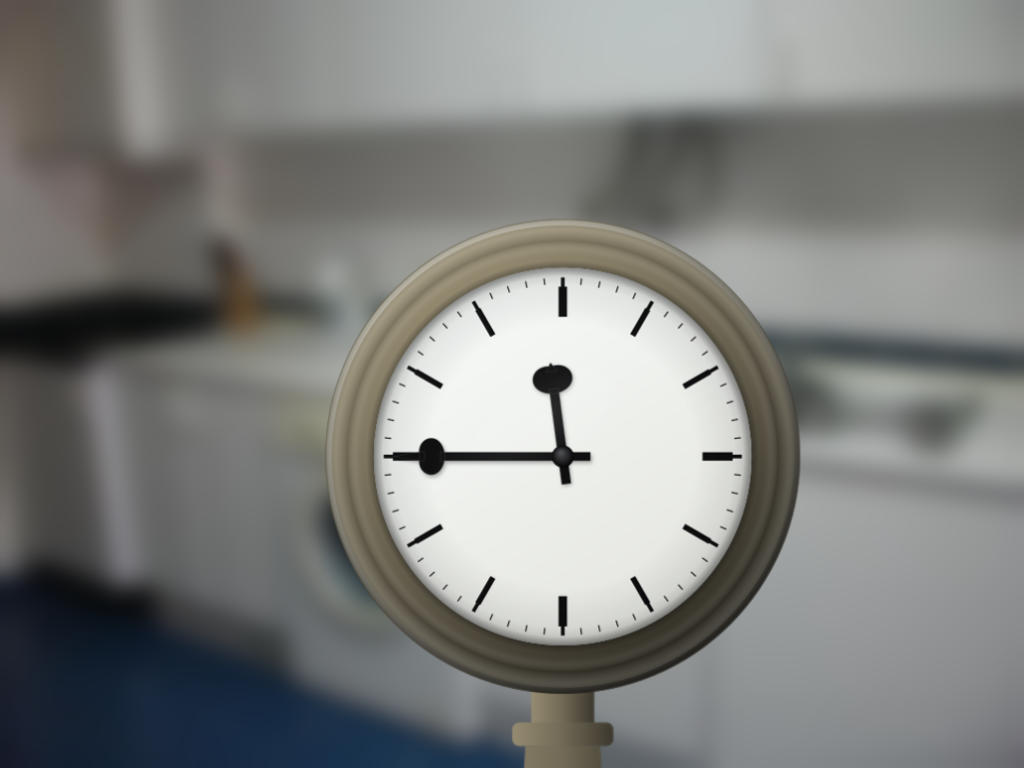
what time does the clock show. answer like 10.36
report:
11.45
